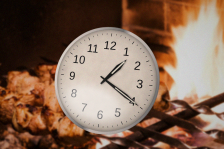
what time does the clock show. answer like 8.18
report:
1.20
